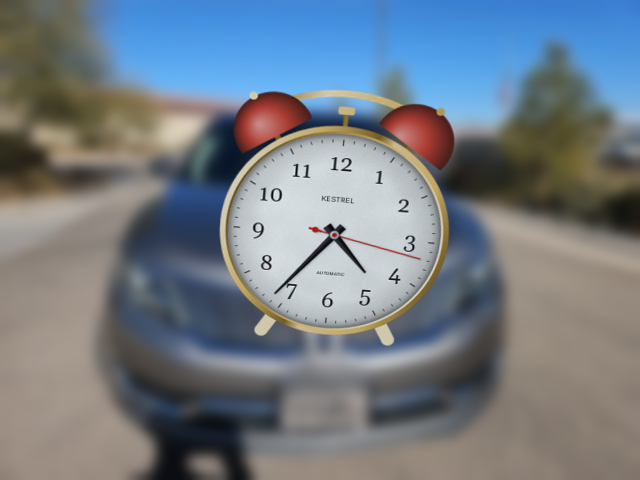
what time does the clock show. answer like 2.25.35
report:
4.36.17
